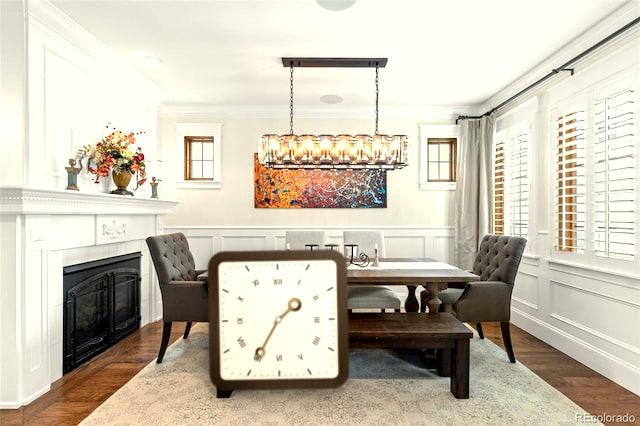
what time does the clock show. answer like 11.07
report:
1.35
